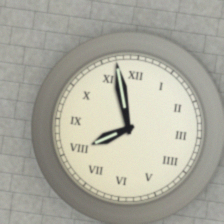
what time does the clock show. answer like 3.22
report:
7.57
